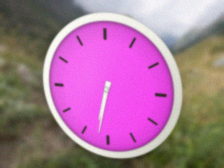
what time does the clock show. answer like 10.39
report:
6.32
